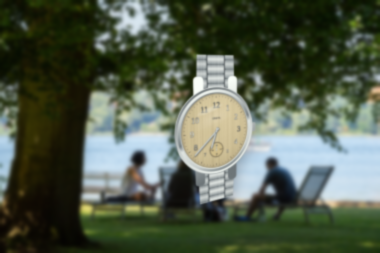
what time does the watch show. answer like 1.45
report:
6.38
